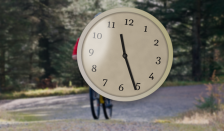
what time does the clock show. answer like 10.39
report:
11.26
